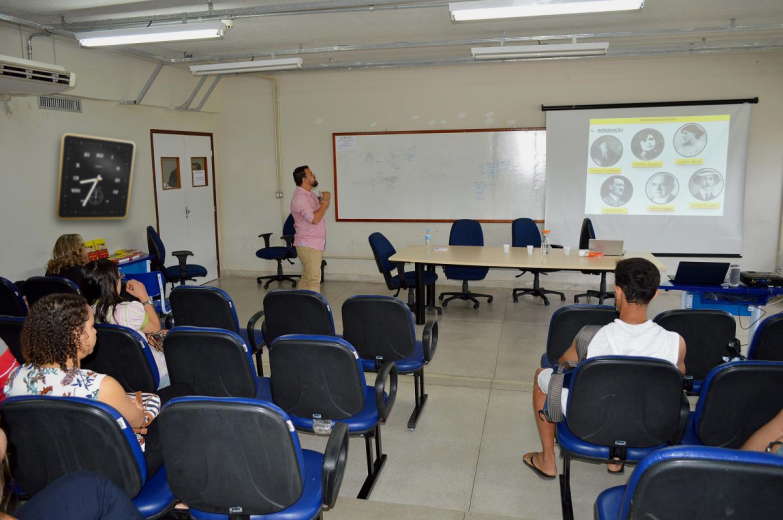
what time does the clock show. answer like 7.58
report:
8.34
